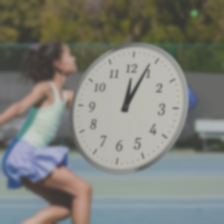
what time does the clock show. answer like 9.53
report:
12.04
